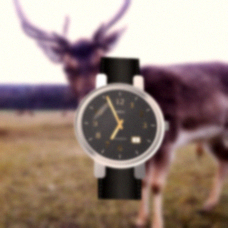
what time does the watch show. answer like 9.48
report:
6.56
